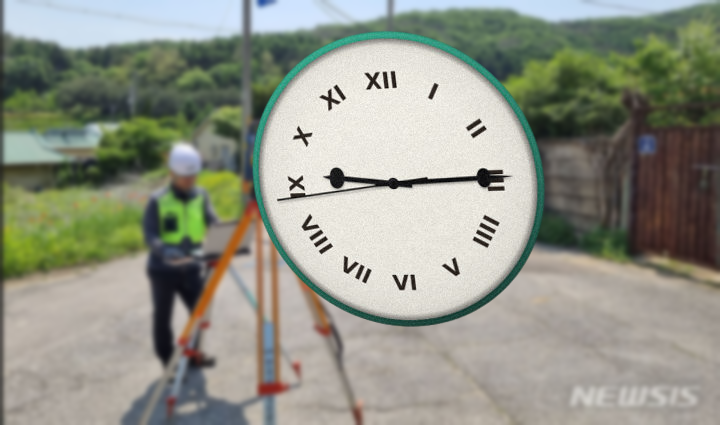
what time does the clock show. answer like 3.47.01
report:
9.14.44
